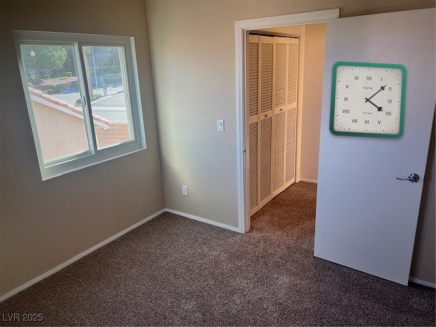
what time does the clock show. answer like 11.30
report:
4.08
